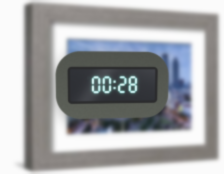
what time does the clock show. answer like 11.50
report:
0.28
